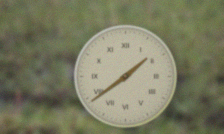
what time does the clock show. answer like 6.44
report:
1.39
